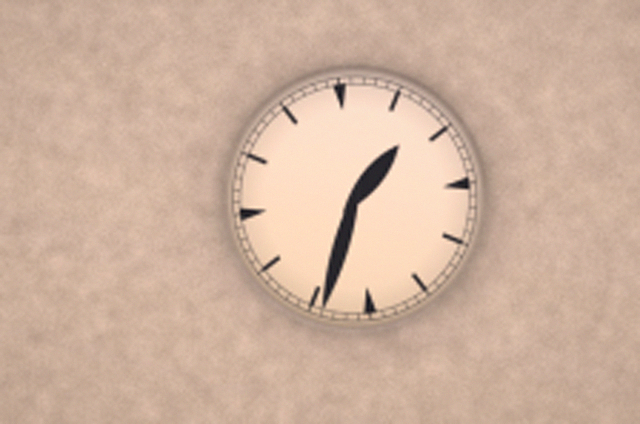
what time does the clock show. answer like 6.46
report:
1.34
